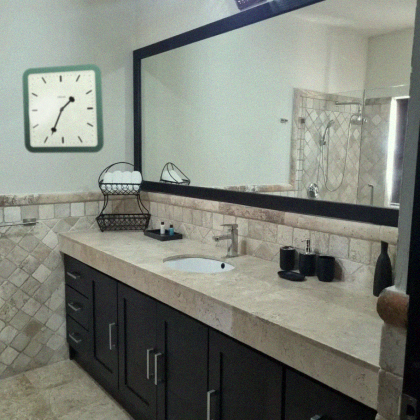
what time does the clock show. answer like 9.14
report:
1.34
